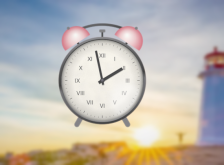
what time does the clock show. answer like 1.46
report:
1.58
